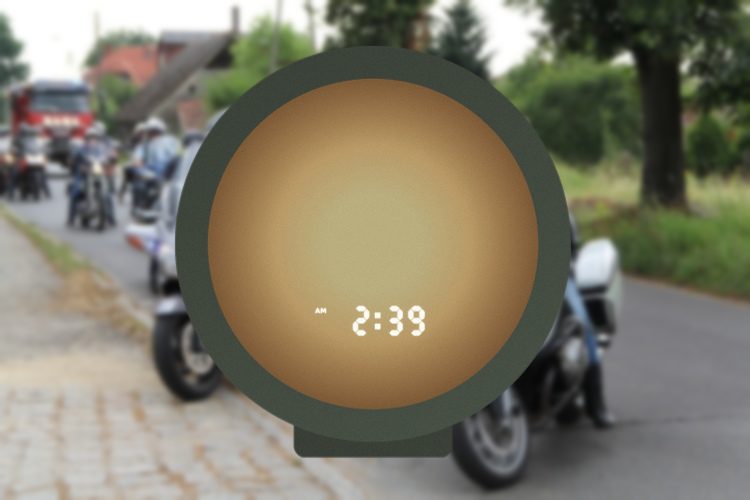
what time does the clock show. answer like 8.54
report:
2.39
